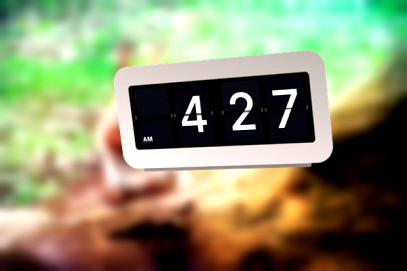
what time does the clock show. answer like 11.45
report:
4.27
